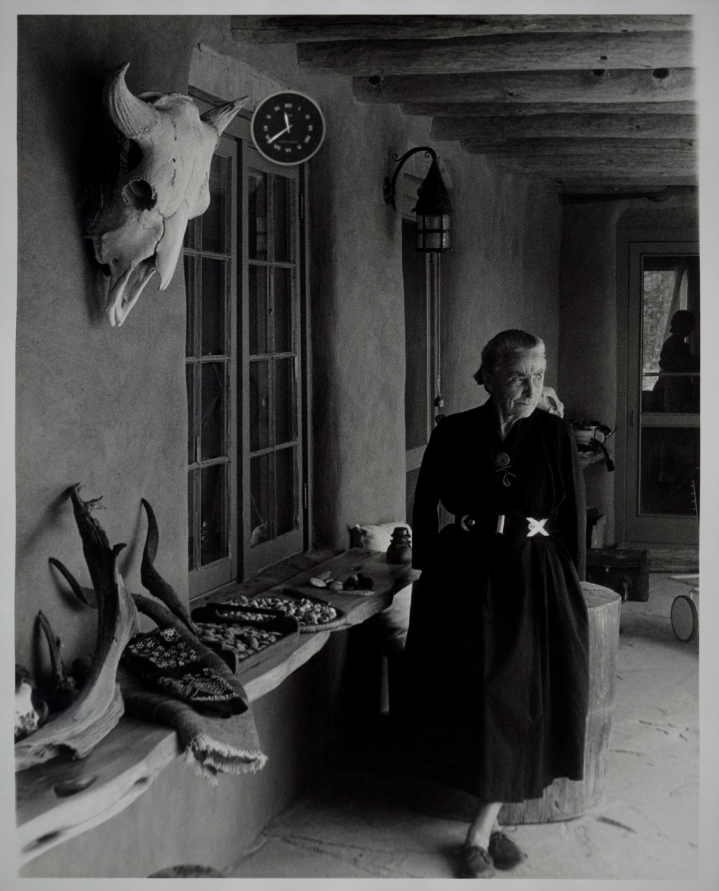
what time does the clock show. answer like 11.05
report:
11.39
